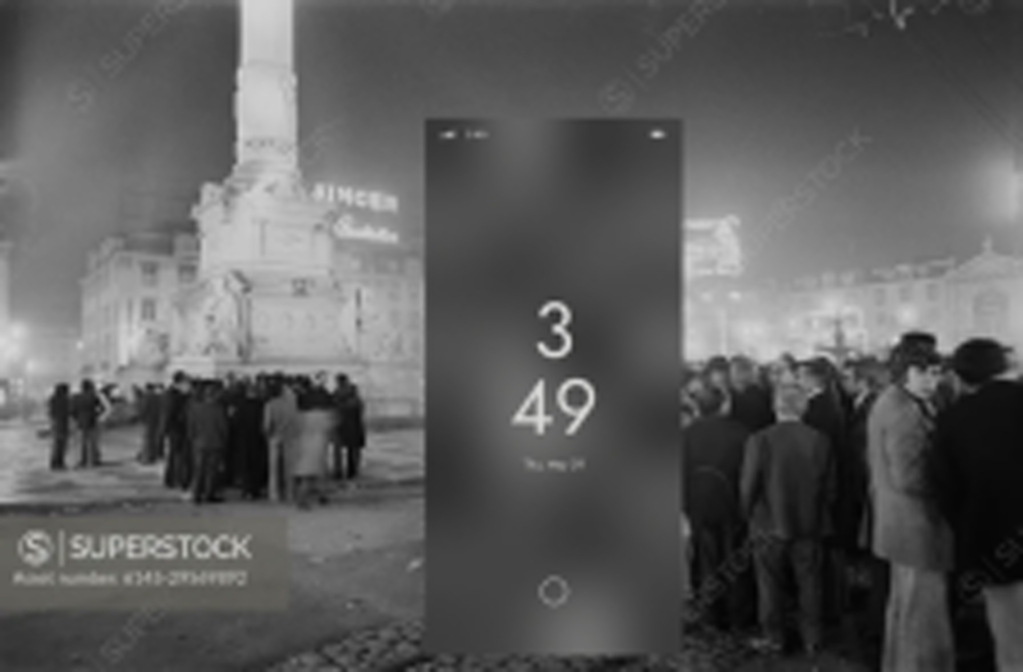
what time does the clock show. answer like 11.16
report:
3.49
